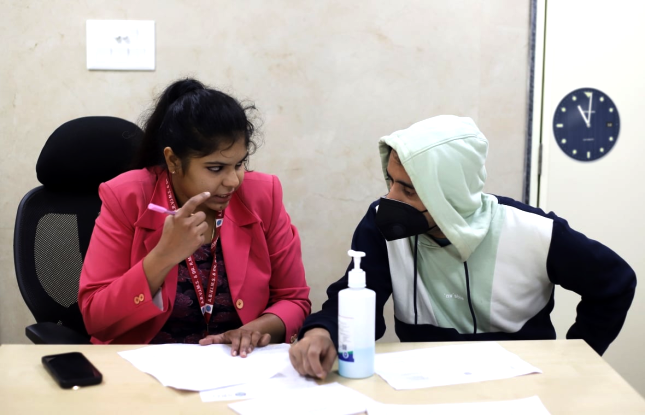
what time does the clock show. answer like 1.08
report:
11.01
